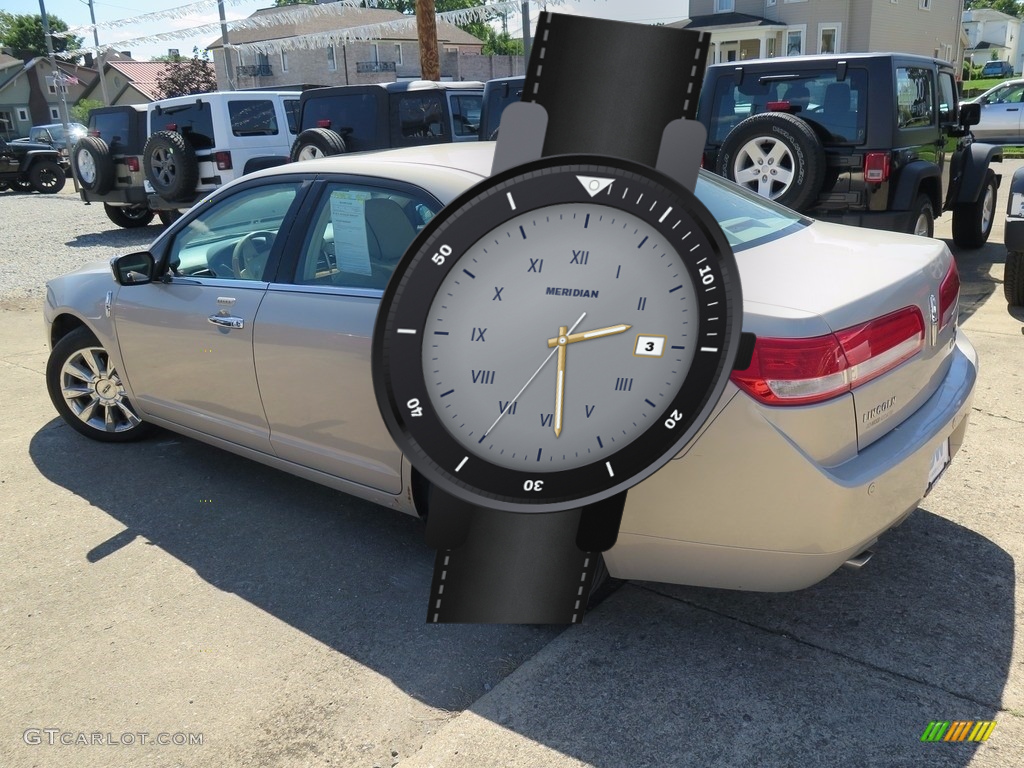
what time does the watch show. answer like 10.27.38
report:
2.28.35
